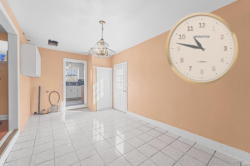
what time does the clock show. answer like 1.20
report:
10.47
